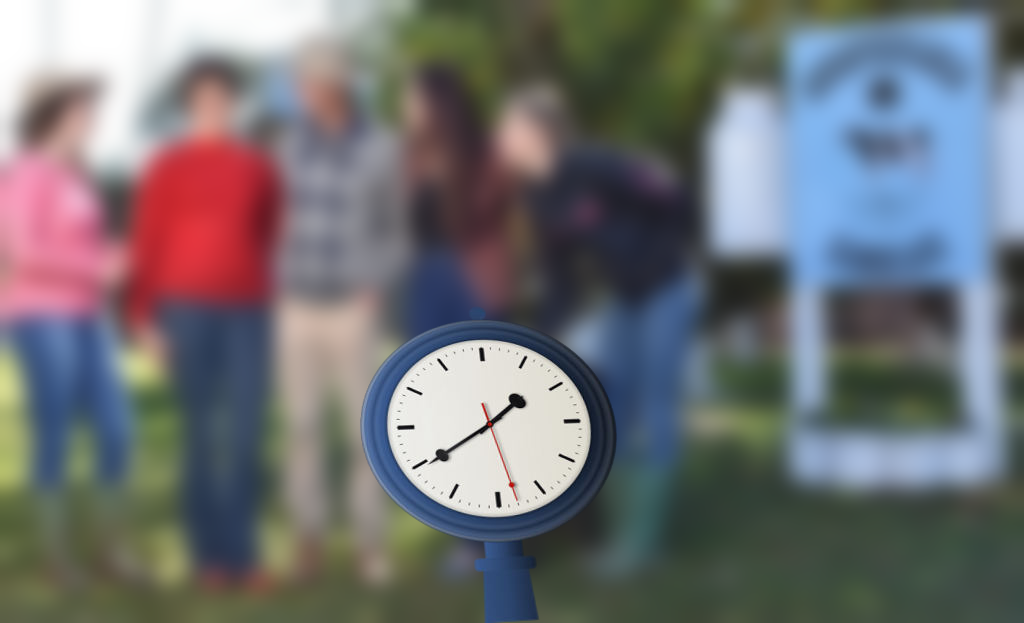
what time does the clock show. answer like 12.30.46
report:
1.39.28
